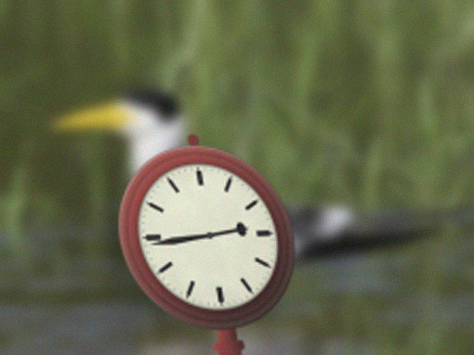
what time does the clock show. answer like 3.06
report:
2.44
